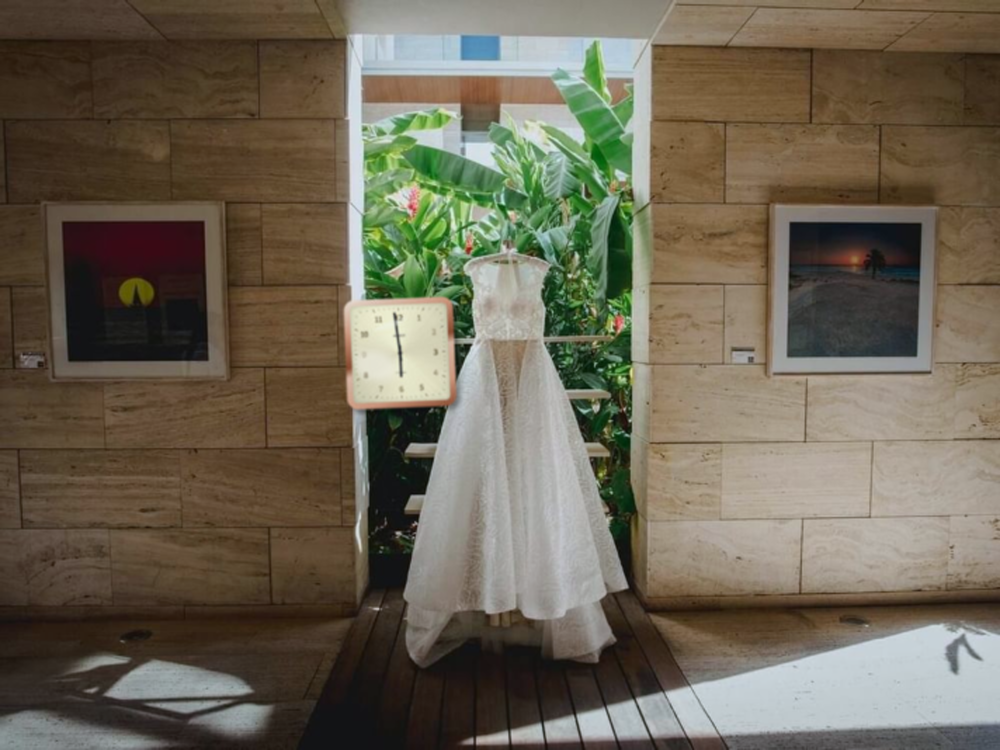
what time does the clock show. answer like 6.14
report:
5.59
